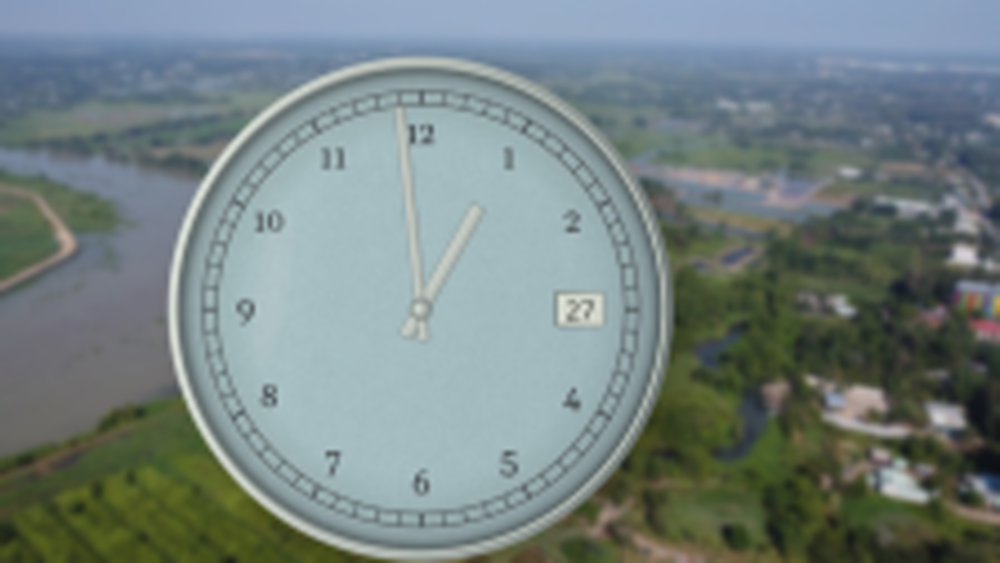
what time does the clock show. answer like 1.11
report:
12.59
